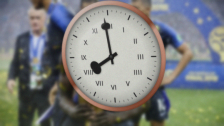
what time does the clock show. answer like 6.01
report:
7.59
